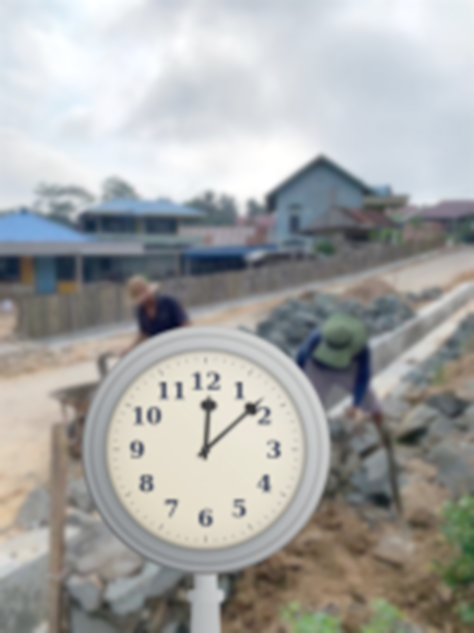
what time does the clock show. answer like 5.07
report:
12.08
